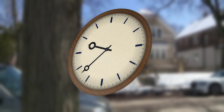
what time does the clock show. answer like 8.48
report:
9.38
